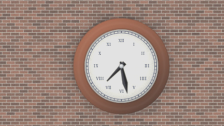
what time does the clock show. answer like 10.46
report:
7.28
